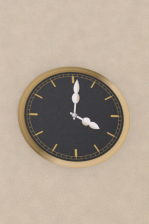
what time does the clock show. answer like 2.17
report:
4.01
